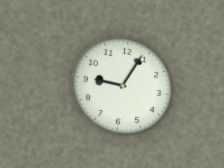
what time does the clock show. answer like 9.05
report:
9.04
